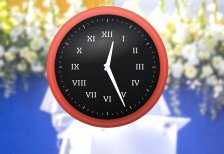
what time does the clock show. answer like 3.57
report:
12.26
